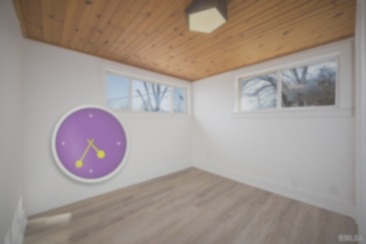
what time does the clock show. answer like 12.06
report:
4.35
